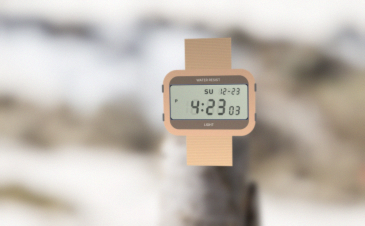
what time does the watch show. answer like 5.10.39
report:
4.23.03
